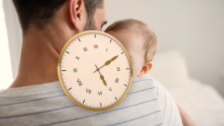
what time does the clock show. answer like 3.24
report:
5.10
